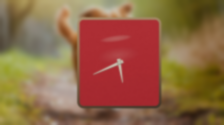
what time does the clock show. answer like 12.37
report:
5.41
